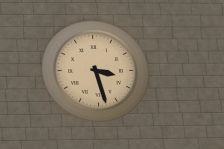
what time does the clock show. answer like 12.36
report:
3.28
